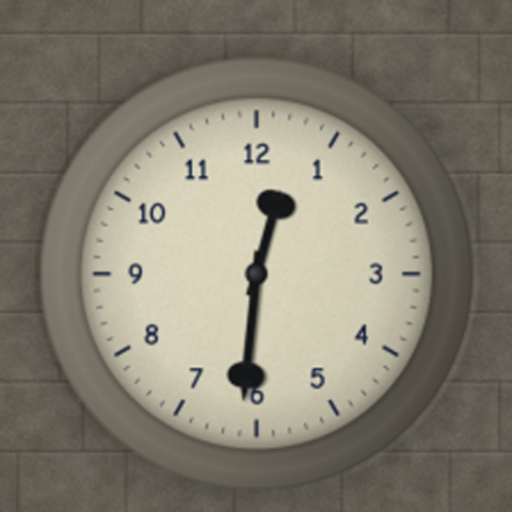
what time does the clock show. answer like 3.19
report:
12.31
